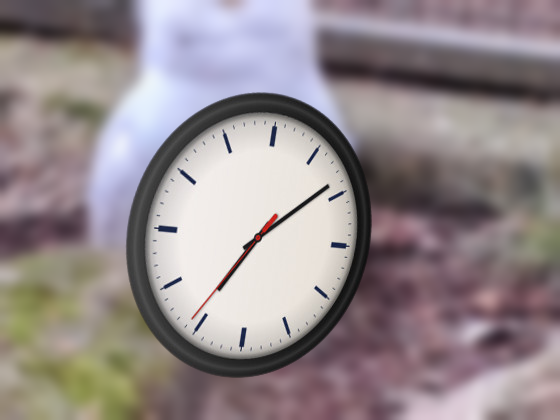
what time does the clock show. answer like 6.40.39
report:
7.08.36
